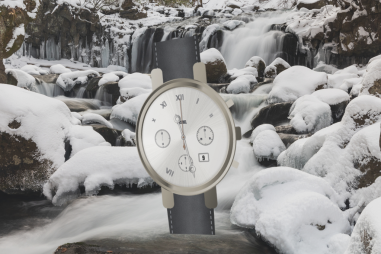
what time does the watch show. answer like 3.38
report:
11.28
